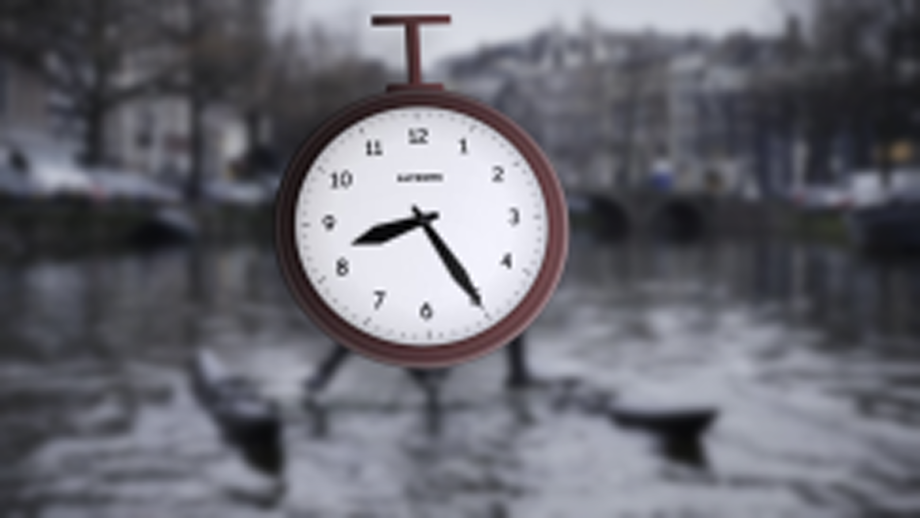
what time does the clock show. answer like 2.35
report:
8.25
